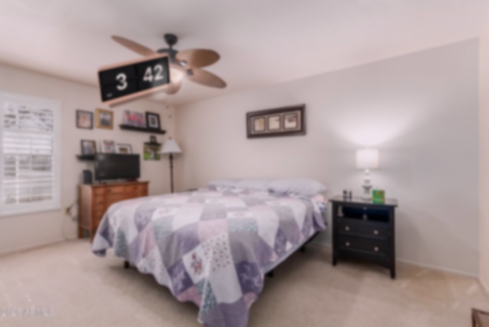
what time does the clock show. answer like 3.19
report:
3.42
